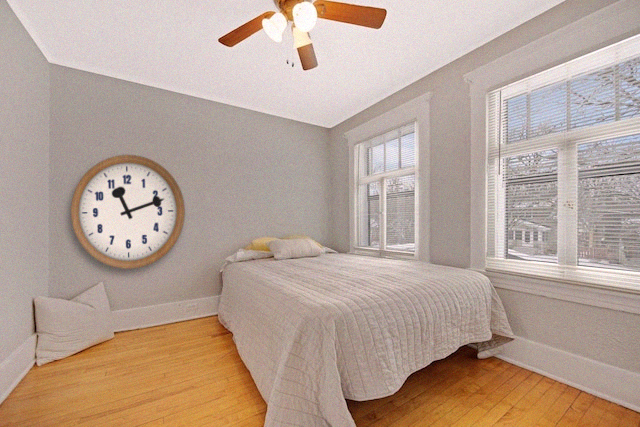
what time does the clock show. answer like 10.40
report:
11.12
